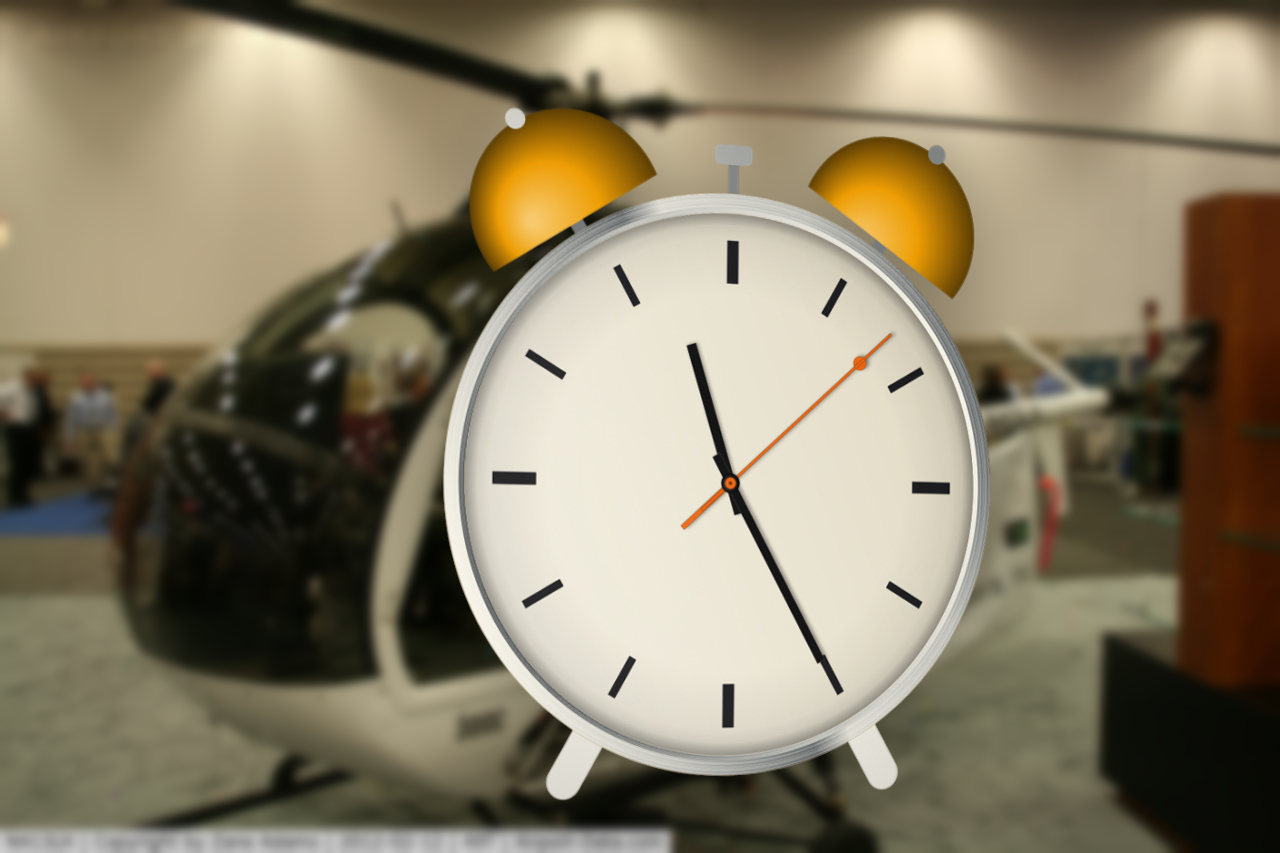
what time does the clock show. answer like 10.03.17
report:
11.25.08
